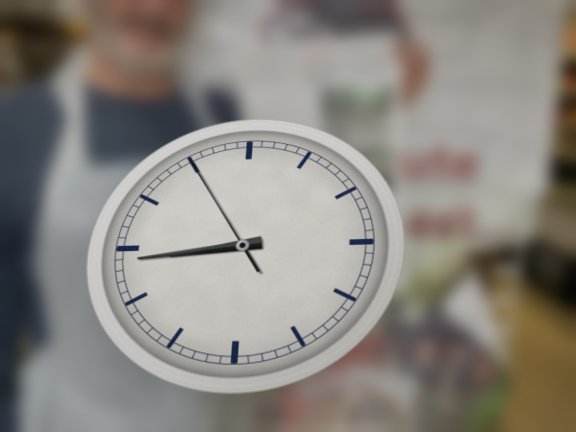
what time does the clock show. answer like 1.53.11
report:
8.43.55
